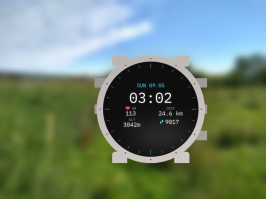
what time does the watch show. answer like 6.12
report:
3.02
